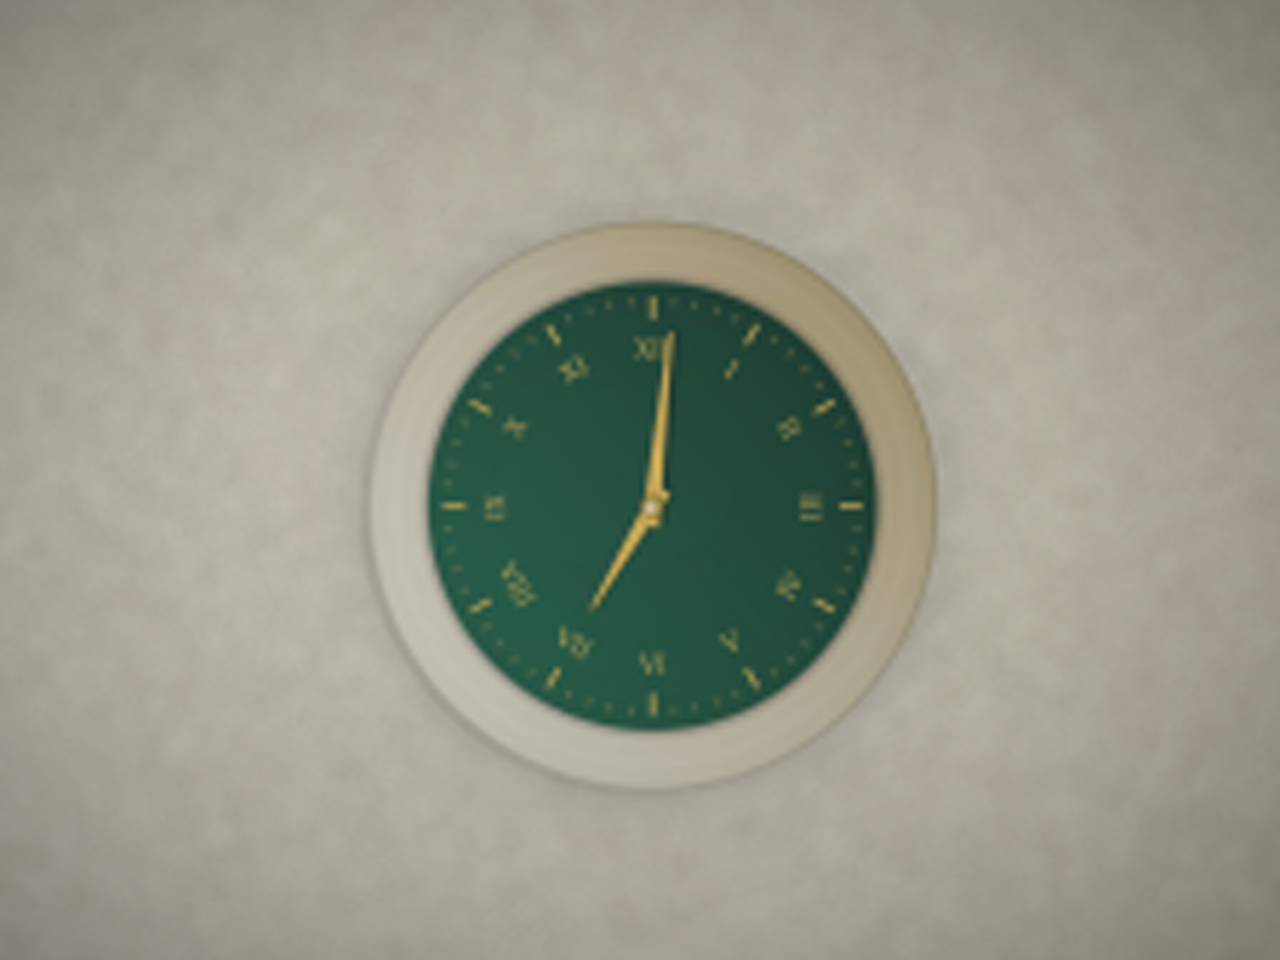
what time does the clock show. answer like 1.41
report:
7.01
